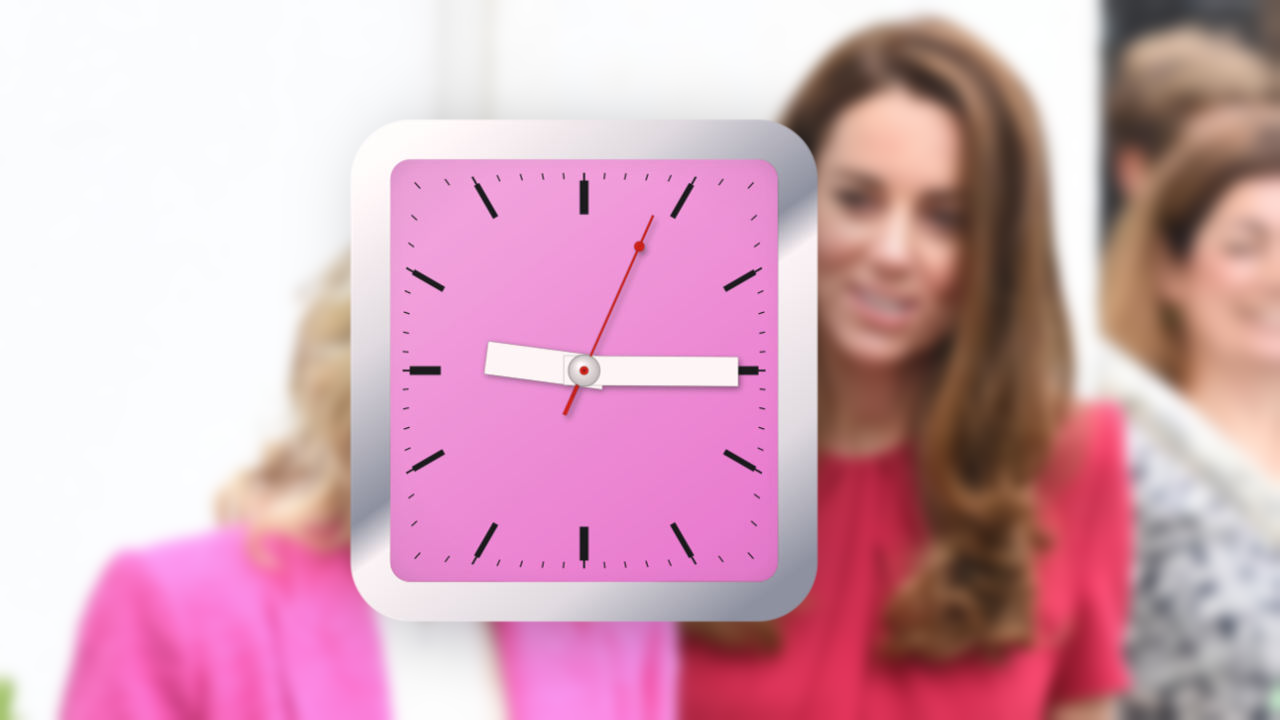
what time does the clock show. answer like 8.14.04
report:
9.15.04
